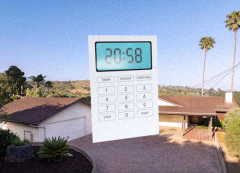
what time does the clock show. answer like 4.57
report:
20.58
